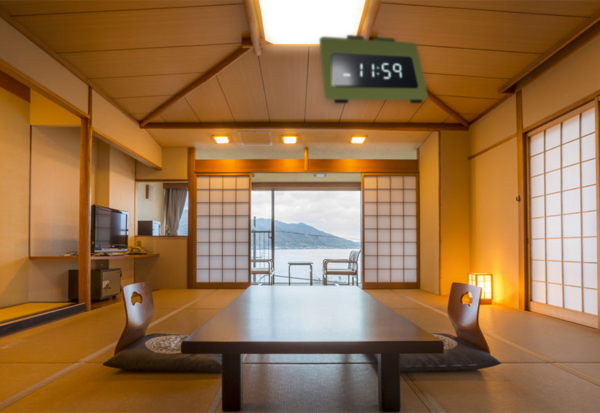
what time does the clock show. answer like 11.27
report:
11.59
